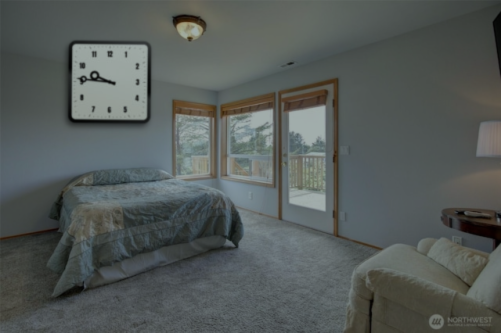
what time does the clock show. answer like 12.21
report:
9.46
